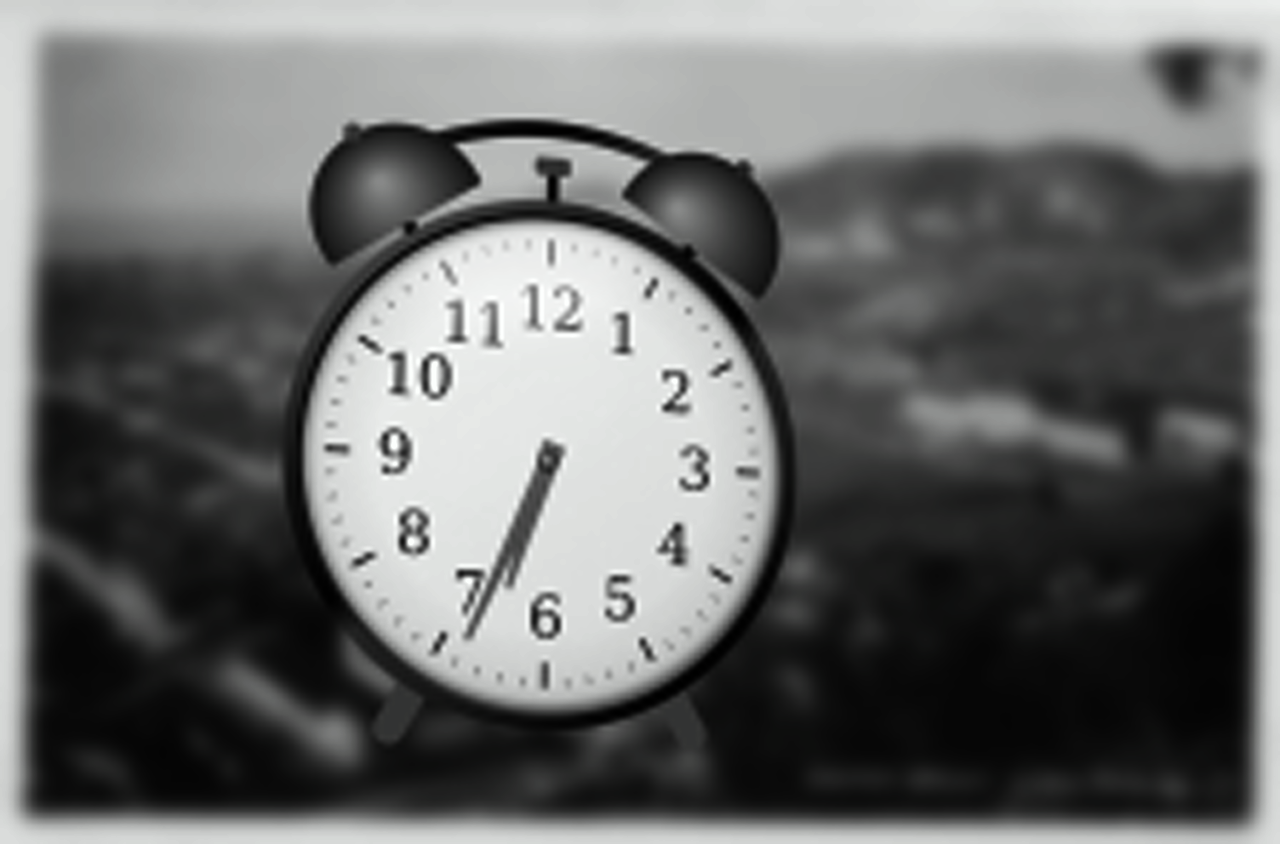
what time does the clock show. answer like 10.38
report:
6.34
